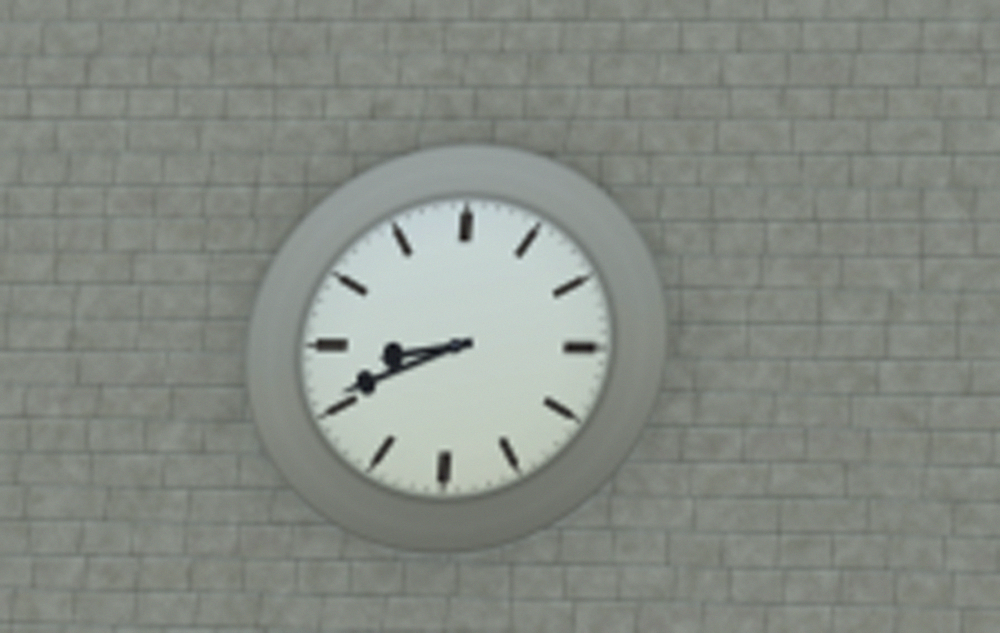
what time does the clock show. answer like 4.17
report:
8.41
